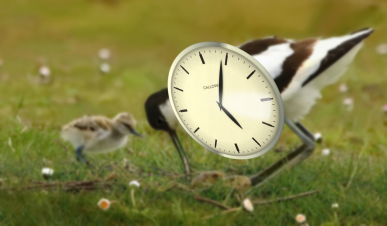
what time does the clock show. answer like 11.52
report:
5.04
